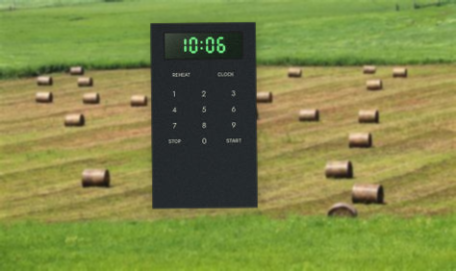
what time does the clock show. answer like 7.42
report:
10.06
